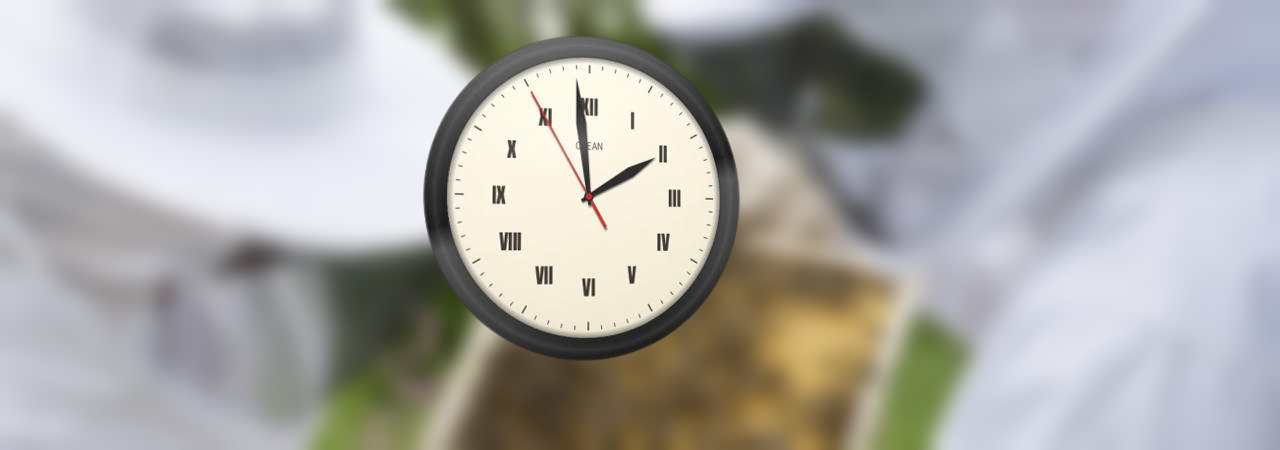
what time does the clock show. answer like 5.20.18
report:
1.58.55
